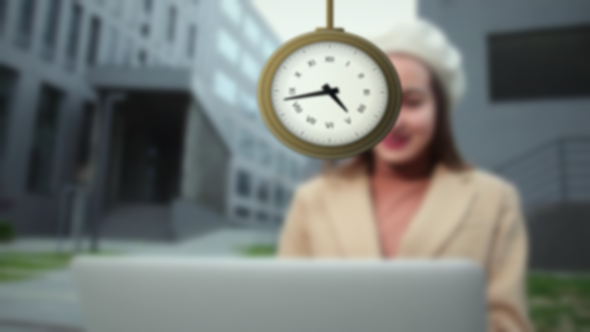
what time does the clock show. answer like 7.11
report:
4.43
